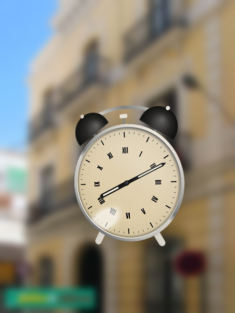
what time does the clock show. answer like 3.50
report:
8.11
